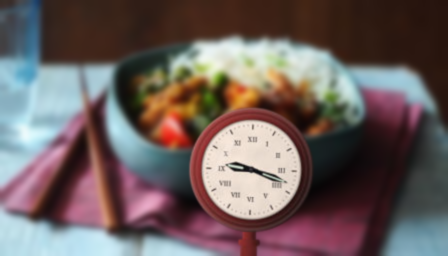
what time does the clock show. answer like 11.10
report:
9.18
